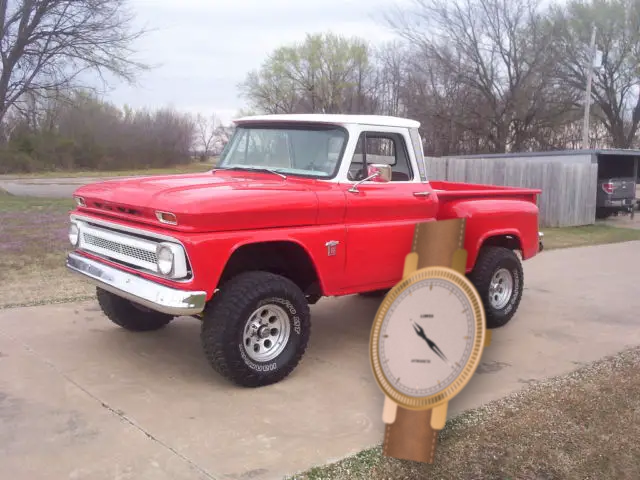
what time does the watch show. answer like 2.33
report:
10.21
